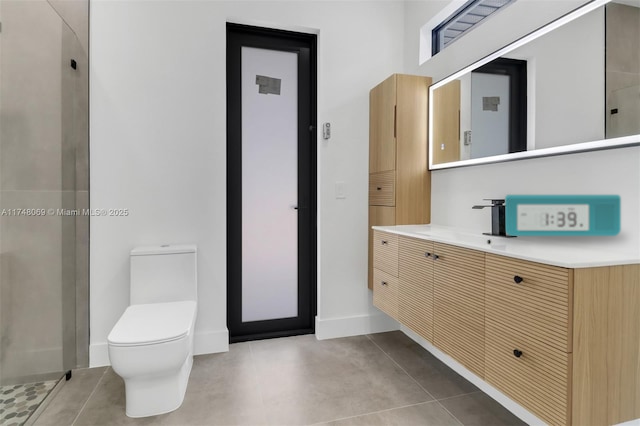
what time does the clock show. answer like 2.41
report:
1.39
